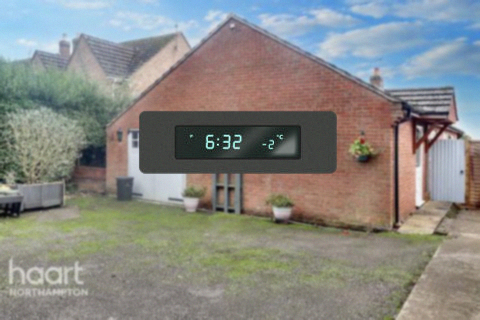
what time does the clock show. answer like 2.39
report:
6.32
